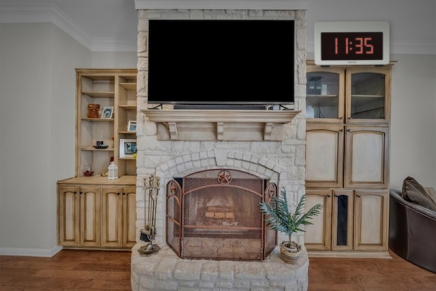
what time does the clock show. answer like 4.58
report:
11.35
